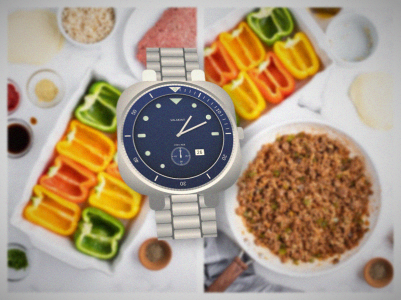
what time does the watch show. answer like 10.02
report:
1.11
